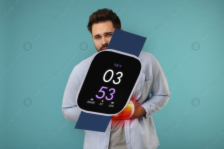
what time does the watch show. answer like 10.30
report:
3.53
